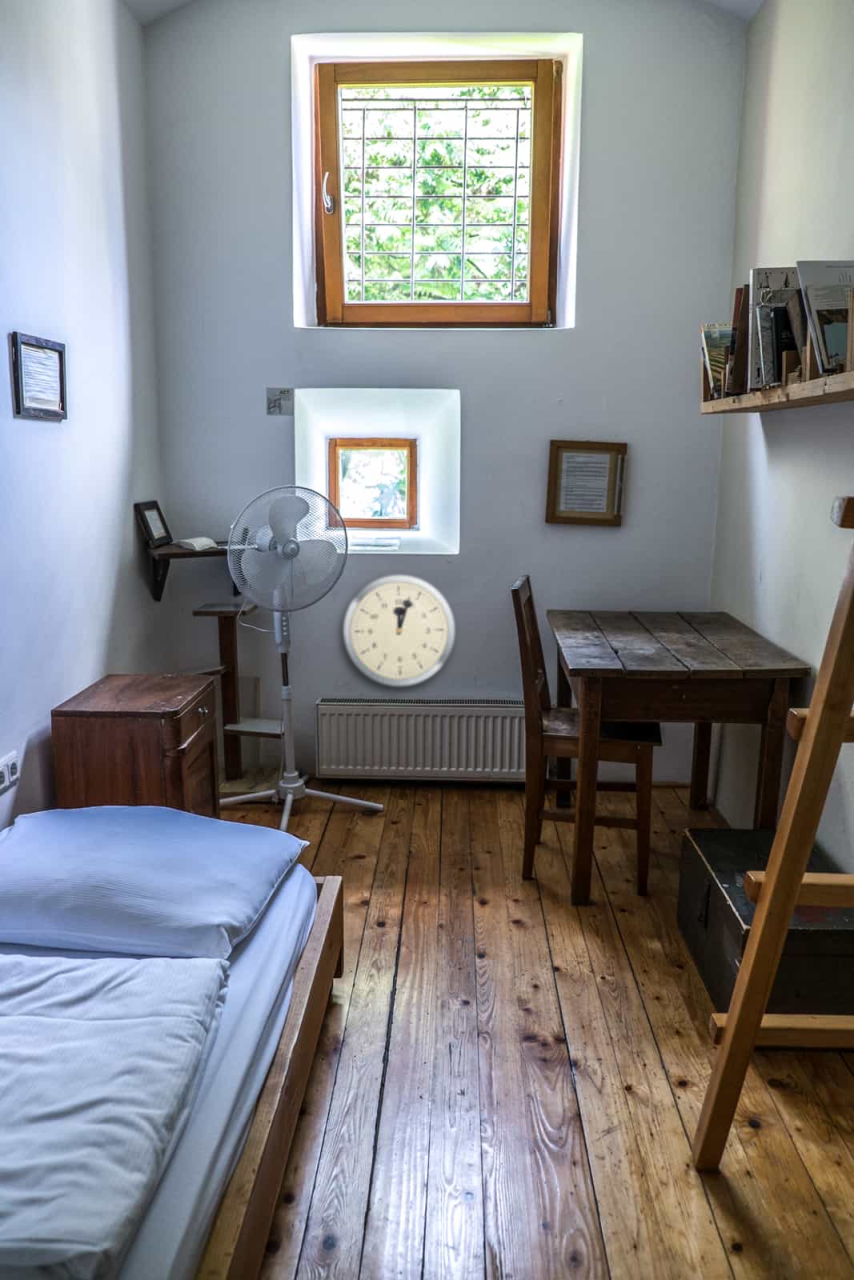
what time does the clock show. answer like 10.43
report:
12.03
